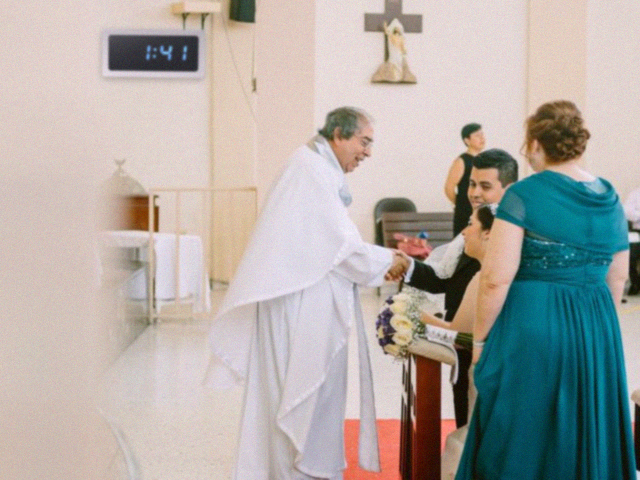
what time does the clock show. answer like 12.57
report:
1.41
